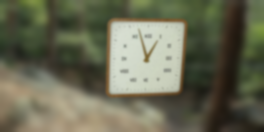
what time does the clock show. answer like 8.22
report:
12.57
